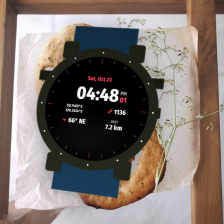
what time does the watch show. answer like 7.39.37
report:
4.48.01
